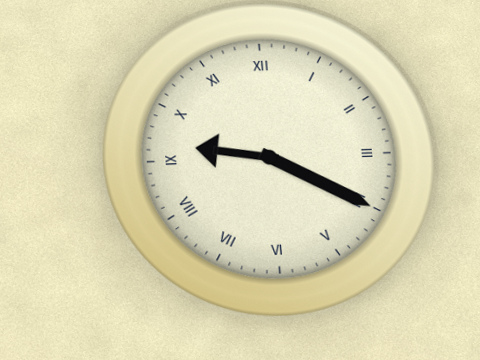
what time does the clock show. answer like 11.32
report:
9.20
